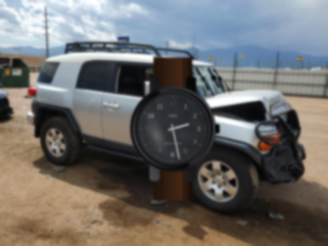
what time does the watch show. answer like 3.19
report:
2.28
